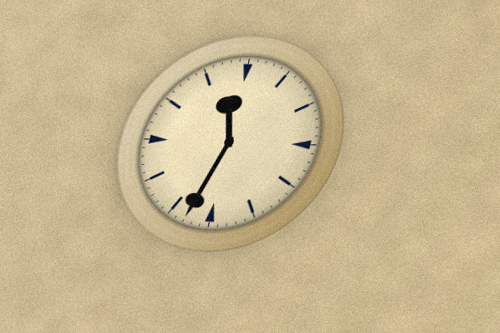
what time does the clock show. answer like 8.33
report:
11.33
